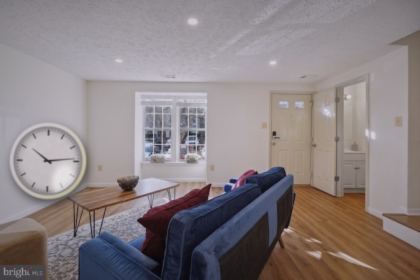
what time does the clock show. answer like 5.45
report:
10.14
